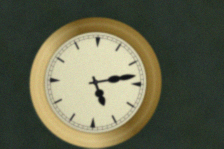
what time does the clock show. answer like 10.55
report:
5.13
